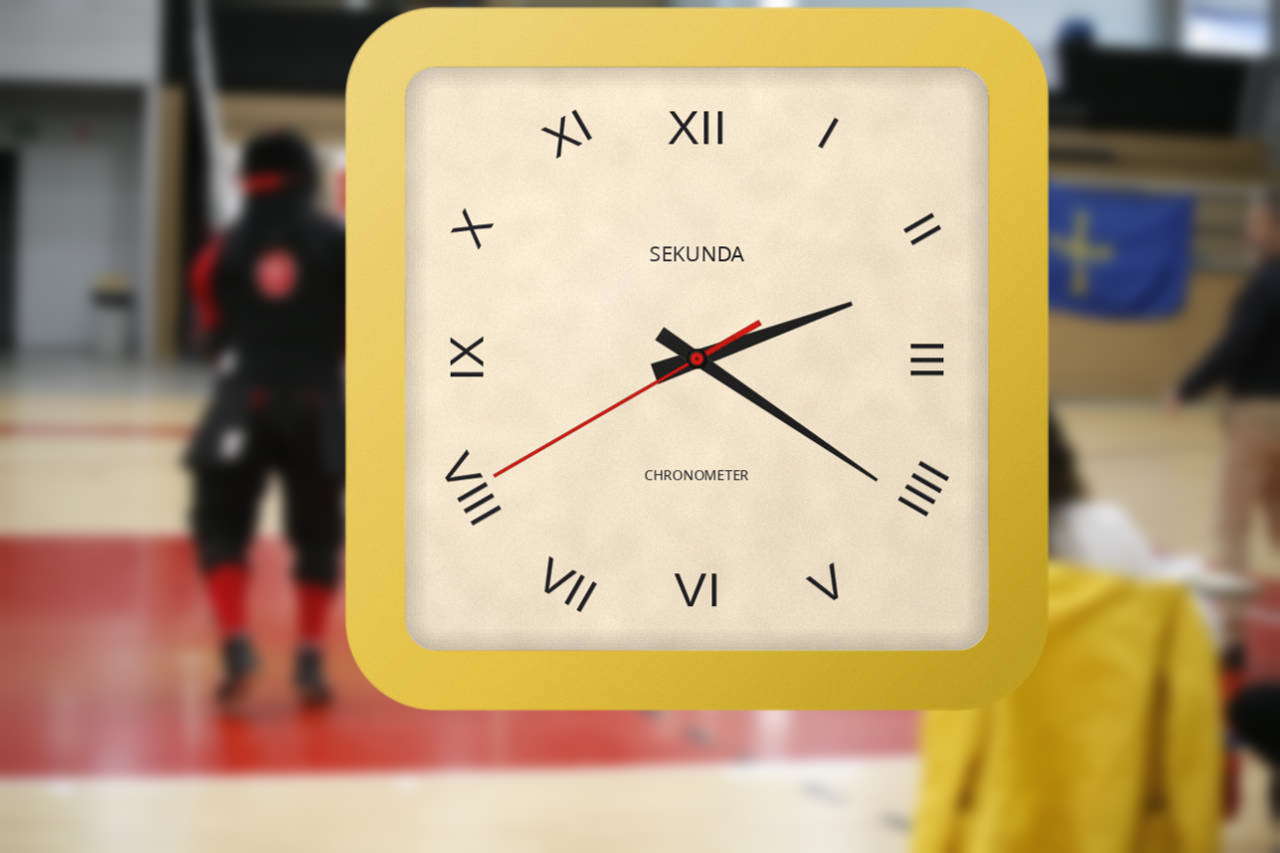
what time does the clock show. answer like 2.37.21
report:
2.20.40
